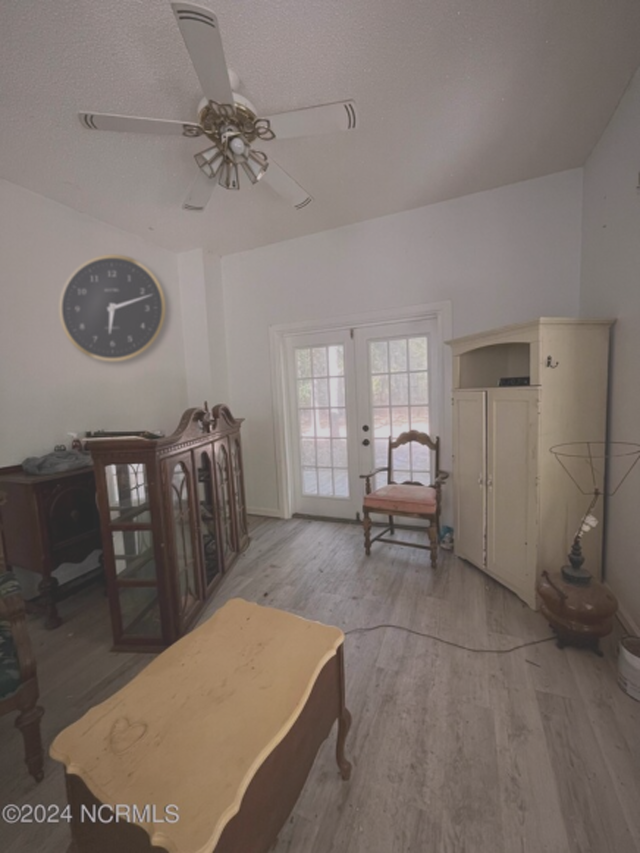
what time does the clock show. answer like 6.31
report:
6.12
